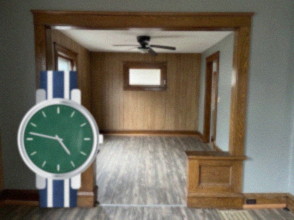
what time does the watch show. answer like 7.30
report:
4.47
